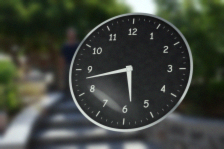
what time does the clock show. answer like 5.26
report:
5.43
